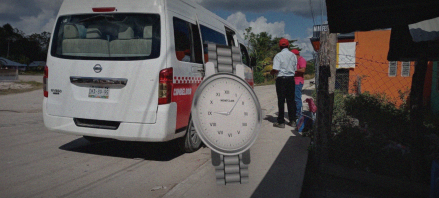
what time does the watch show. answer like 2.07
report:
9.07
